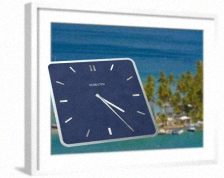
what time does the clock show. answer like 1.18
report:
4.25
